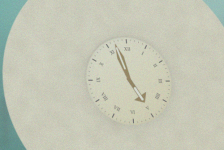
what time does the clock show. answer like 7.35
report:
4.57
